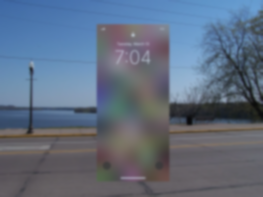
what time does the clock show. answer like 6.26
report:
7.04
